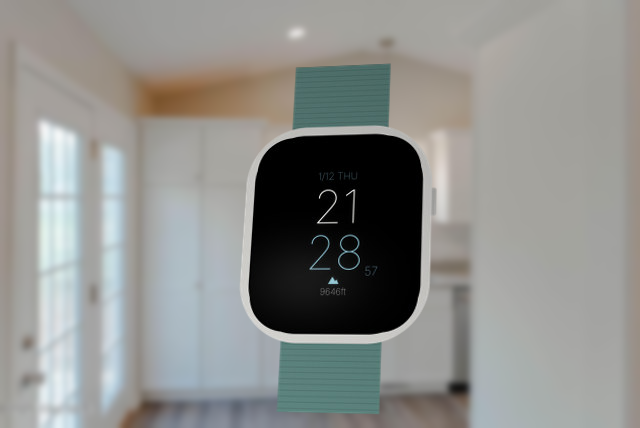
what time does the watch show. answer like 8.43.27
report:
21.28.57
